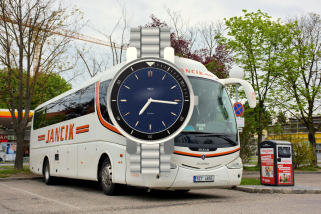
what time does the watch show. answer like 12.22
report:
7.16
